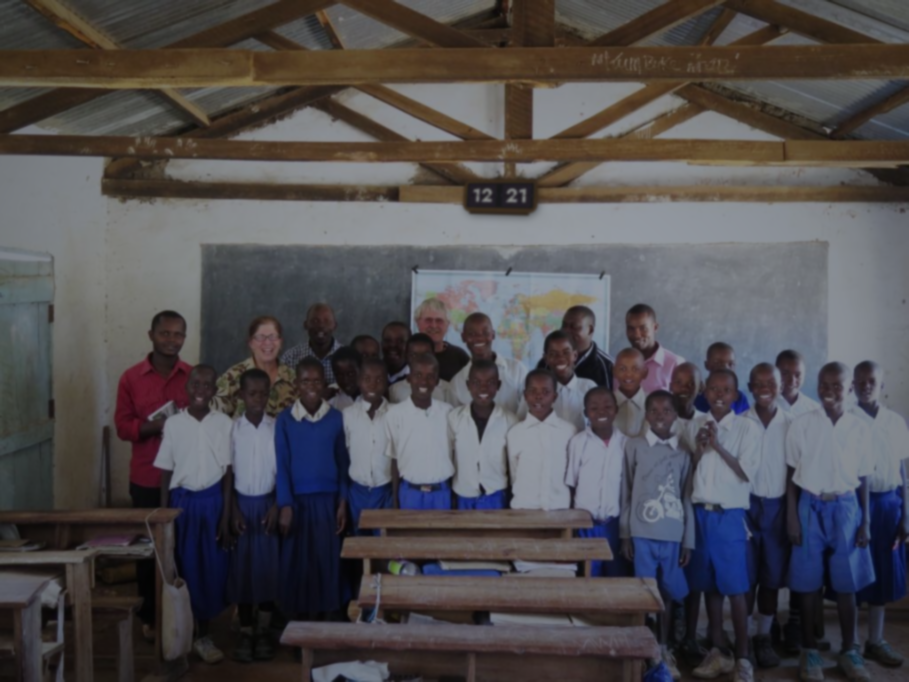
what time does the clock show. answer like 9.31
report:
12.21
